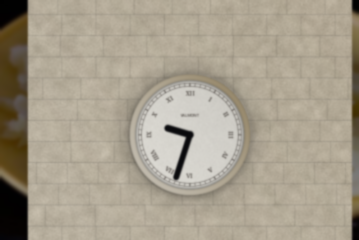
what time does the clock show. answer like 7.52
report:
9.33
